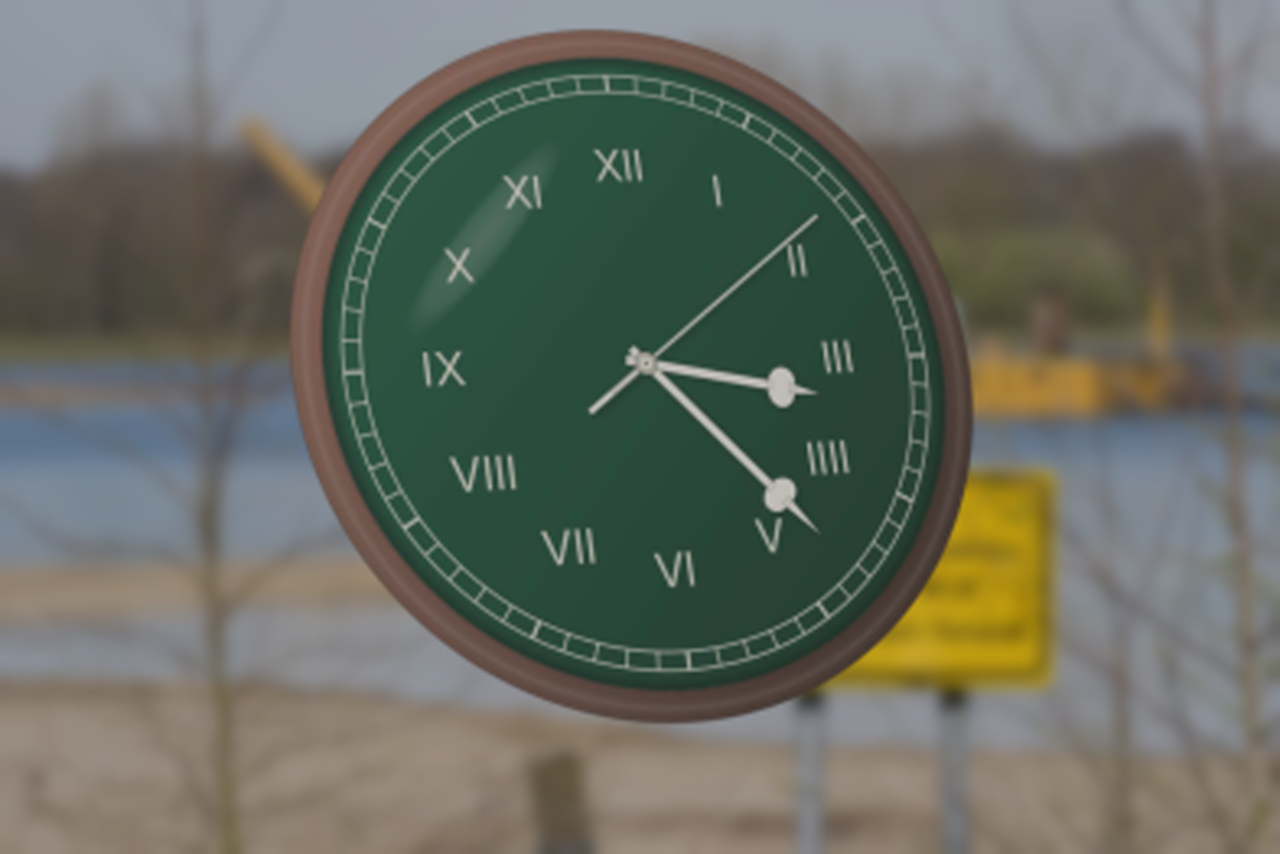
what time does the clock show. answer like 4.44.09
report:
3.23.09
